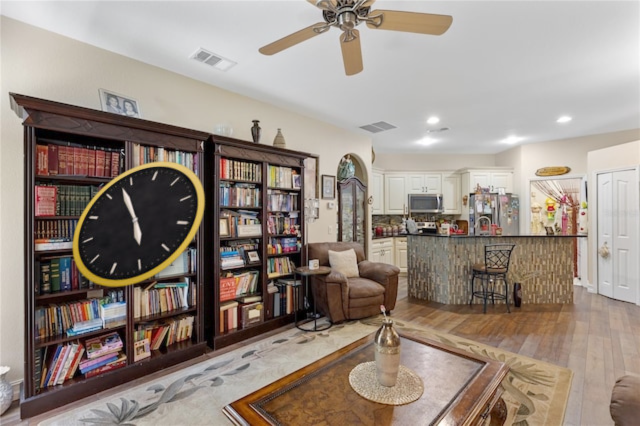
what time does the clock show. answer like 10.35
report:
4.53
